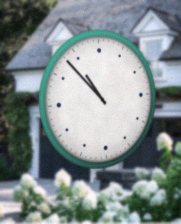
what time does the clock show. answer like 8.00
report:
10.53
